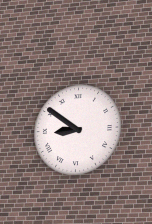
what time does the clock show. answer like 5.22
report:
8.51
